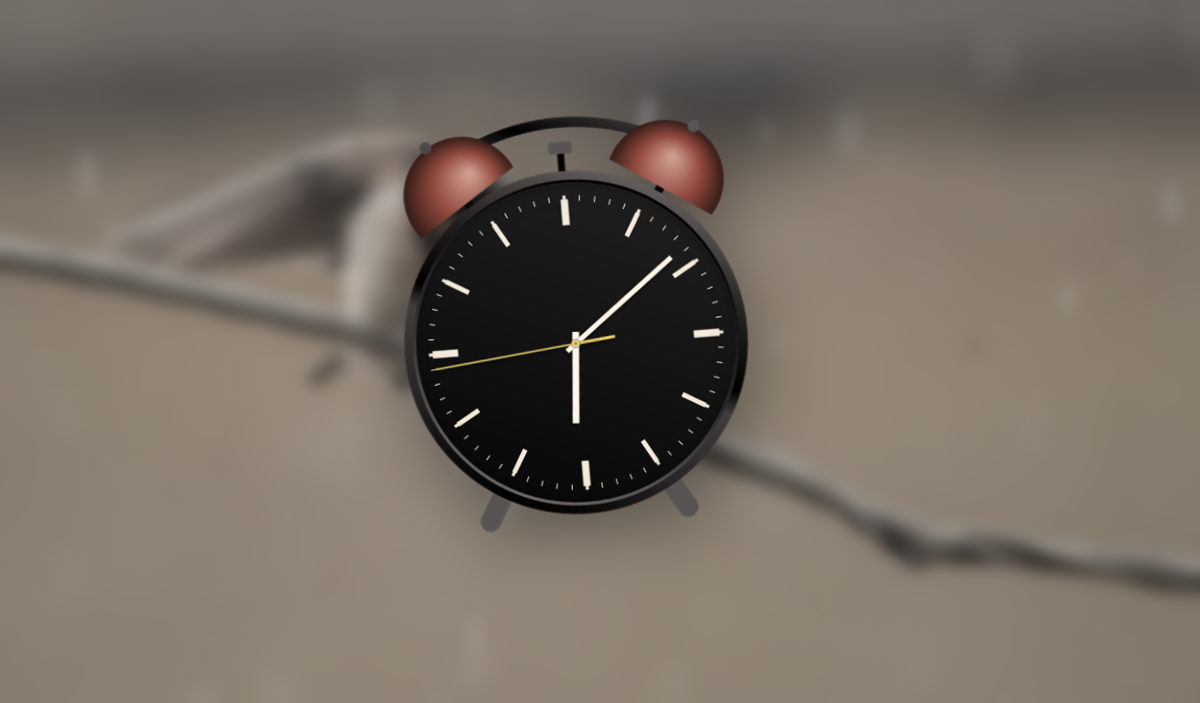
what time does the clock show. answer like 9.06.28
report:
6.08.44
